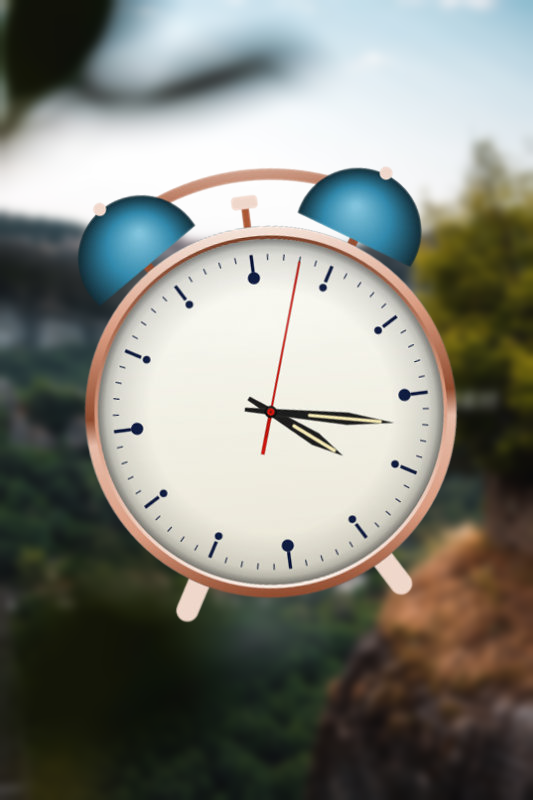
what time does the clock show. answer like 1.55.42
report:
4.17.03
